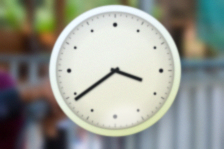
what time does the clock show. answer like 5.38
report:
3.39
